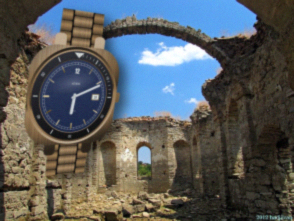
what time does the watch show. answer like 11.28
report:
6.11
